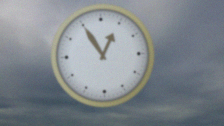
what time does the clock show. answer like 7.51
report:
12.55
